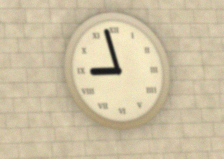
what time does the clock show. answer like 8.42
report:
8.58
